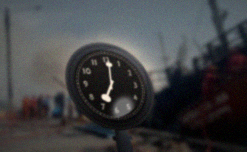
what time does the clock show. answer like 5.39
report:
7.01
